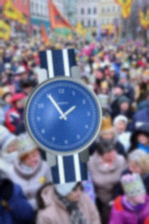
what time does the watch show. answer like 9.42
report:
1.55
